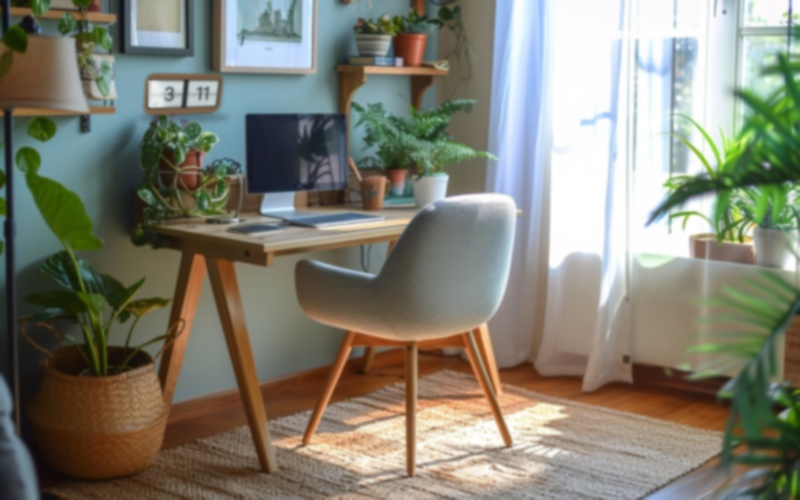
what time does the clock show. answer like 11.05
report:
3.11
